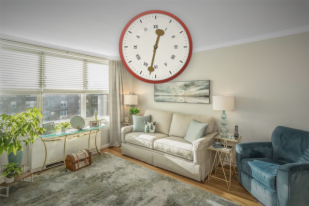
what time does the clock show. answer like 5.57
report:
12.32
